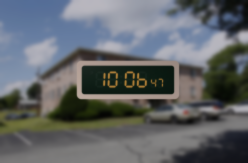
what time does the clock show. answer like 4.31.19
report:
10.06.47
